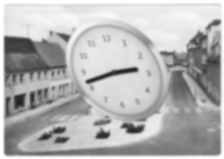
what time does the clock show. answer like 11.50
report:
2.42
